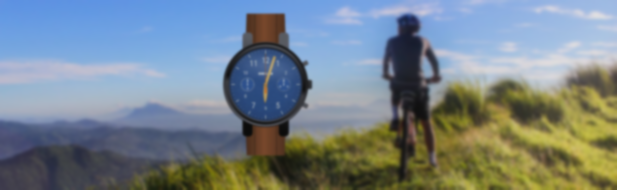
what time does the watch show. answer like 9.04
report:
6.03
